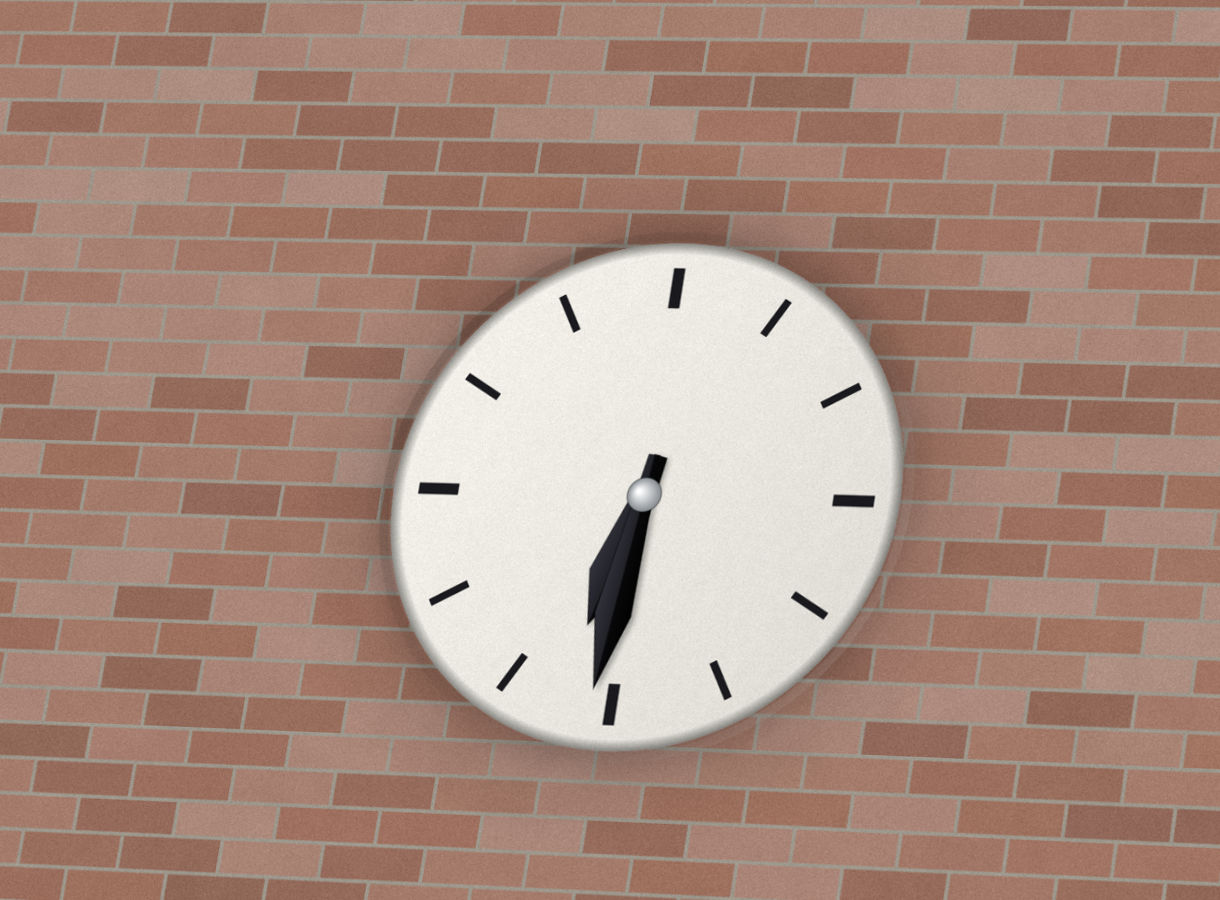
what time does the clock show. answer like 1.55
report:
6.31
